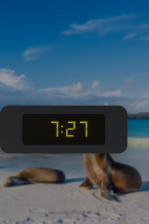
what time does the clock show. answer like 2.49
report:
7.27
